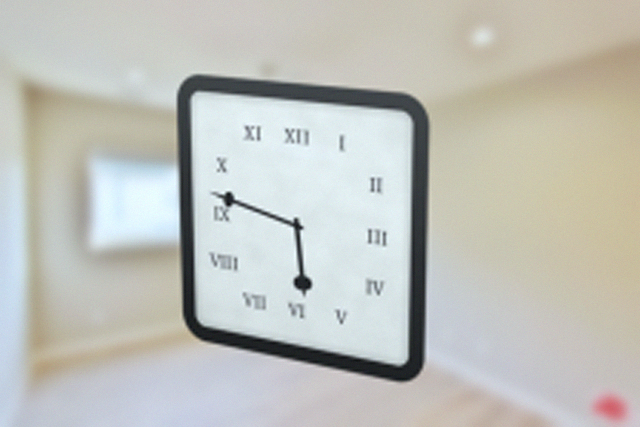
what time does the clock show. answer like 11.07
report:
5.47
